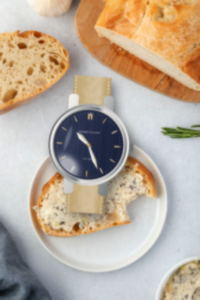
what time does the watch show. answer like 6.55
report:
10.26
